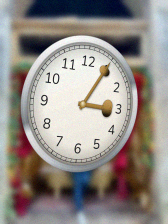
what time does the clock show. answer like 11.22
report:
3.05
